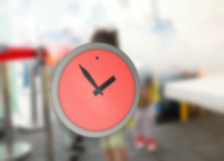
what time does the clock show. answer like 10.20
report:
1.54
